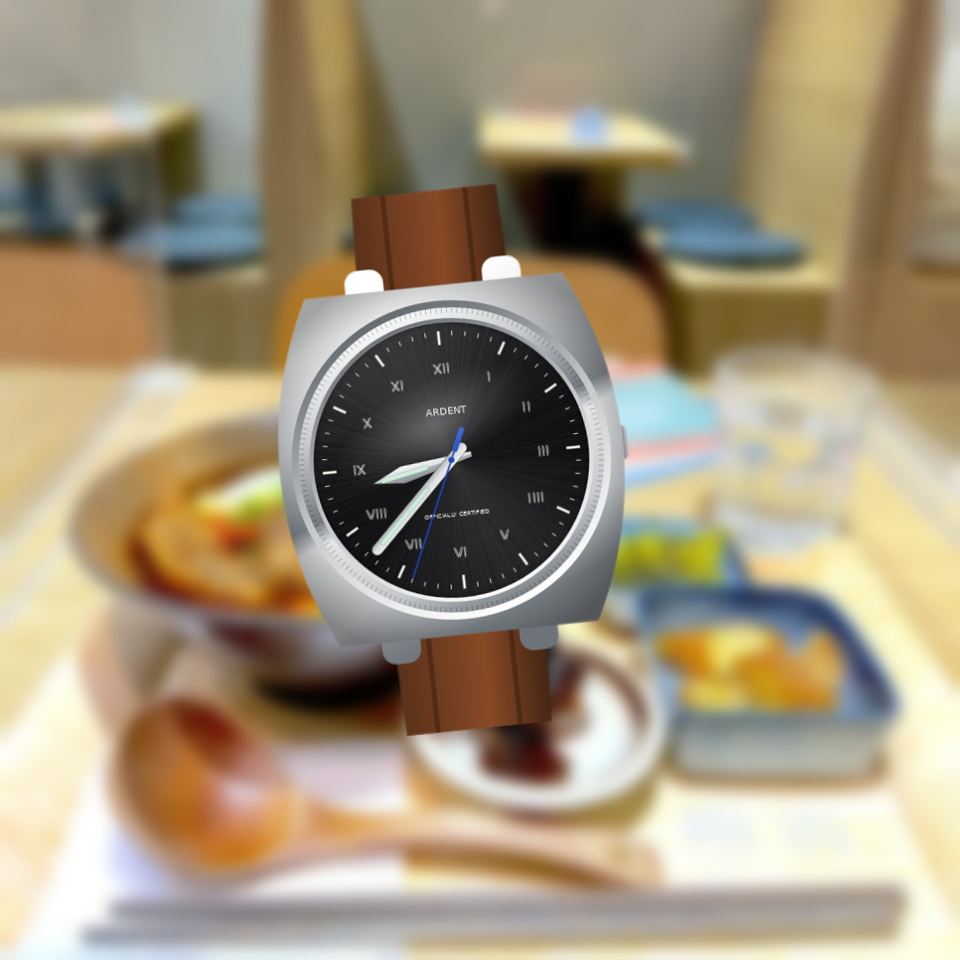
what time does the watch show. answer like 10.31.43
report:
8.37.34
